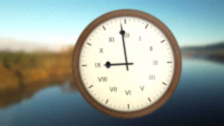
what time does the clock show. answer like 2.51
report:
8.59
